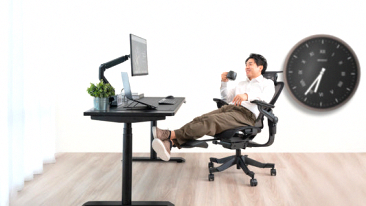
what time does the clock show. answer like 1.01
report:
6.36
